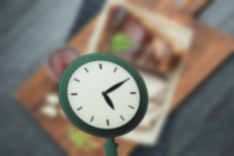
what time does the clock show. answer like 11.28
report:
5.10
